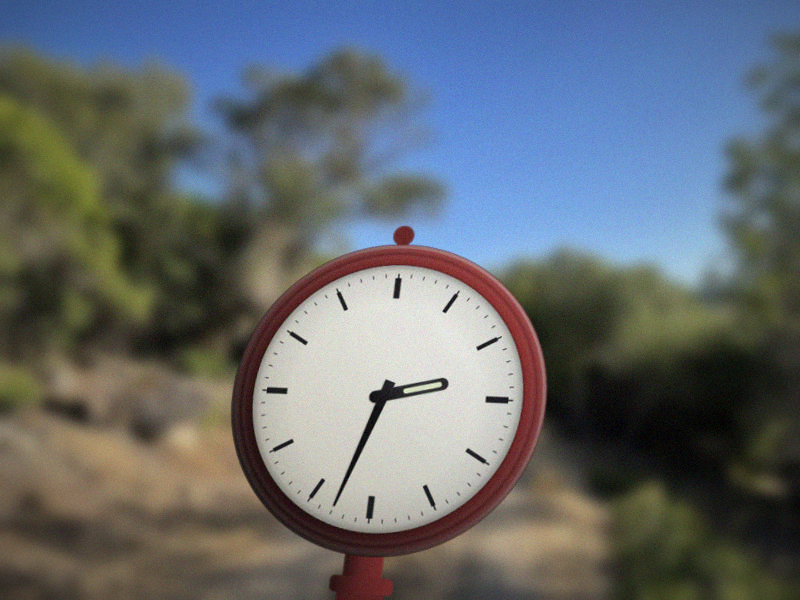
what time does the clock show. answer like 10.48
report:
2.33
